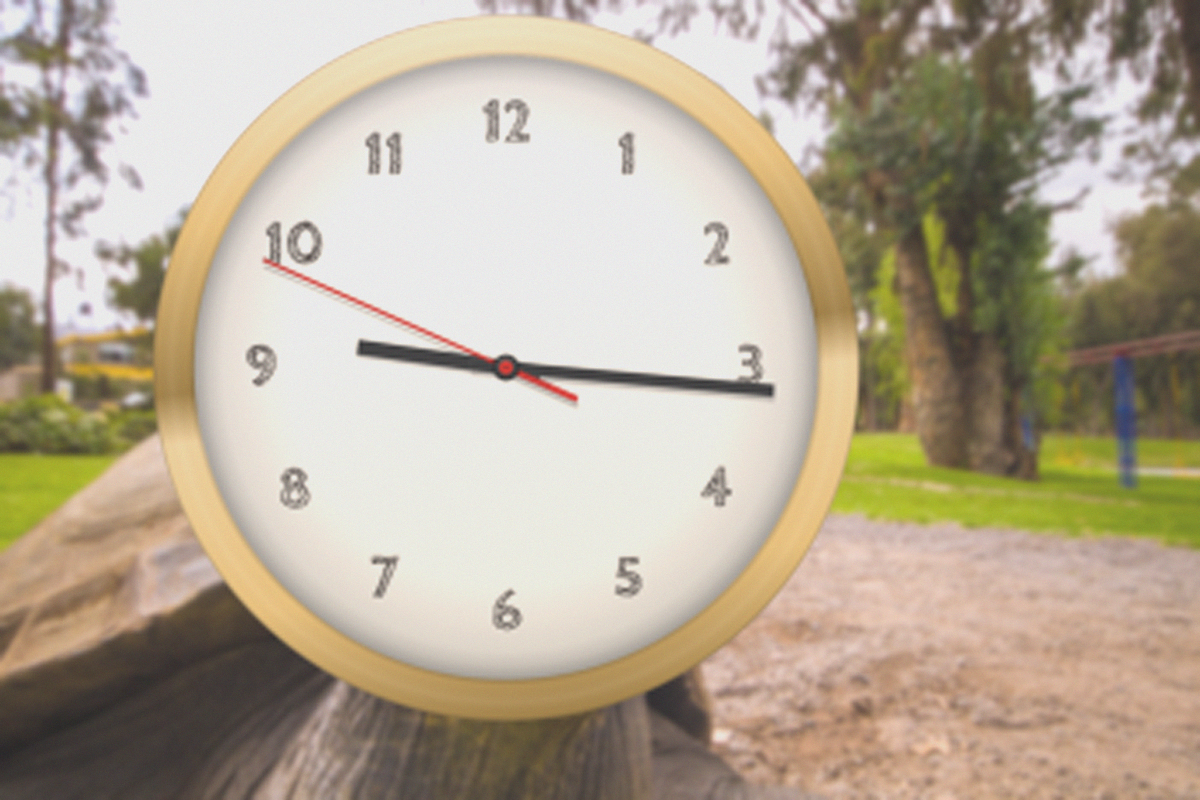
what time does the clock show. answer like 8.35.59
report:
9.15.49
